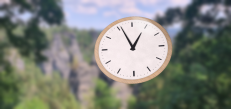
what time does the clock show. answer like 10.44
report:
12.56
